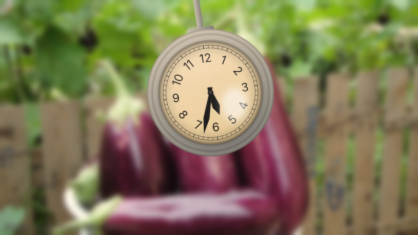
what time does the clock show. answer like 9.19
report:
5.33
